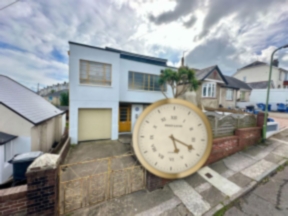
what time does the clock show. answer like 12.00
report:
5.19
